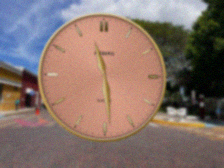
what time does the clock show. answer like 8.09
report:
11.29
